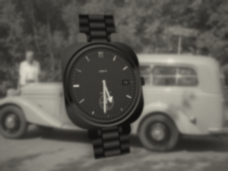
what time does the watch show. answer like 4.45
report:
5.31
